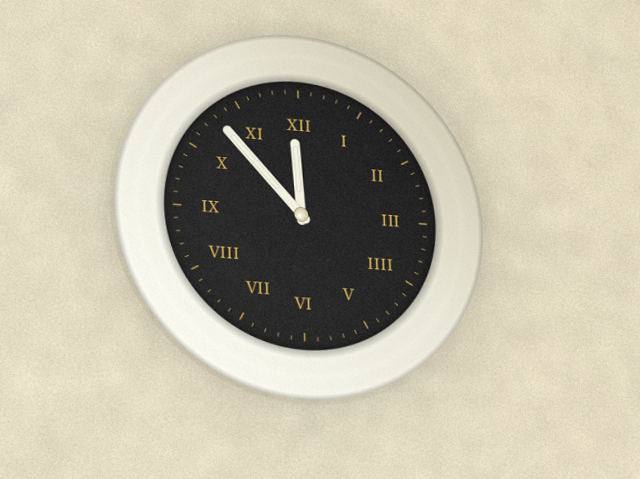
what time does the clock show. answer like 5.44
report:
11.53
